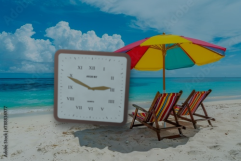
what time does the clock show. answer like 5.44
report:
2.49
